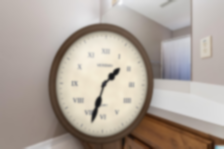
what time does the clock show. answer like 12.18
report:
1.33
